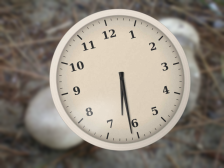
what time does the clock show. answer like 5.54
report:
6.31
